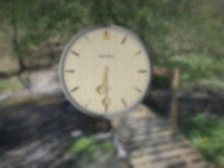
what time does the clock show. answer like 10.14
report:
6.30
